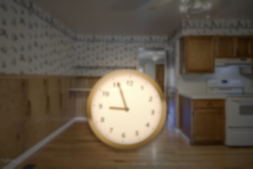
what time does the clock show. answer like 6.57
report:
8.56
